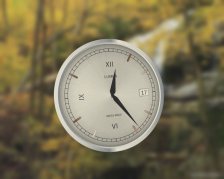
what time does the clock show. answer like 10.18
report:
12.24
